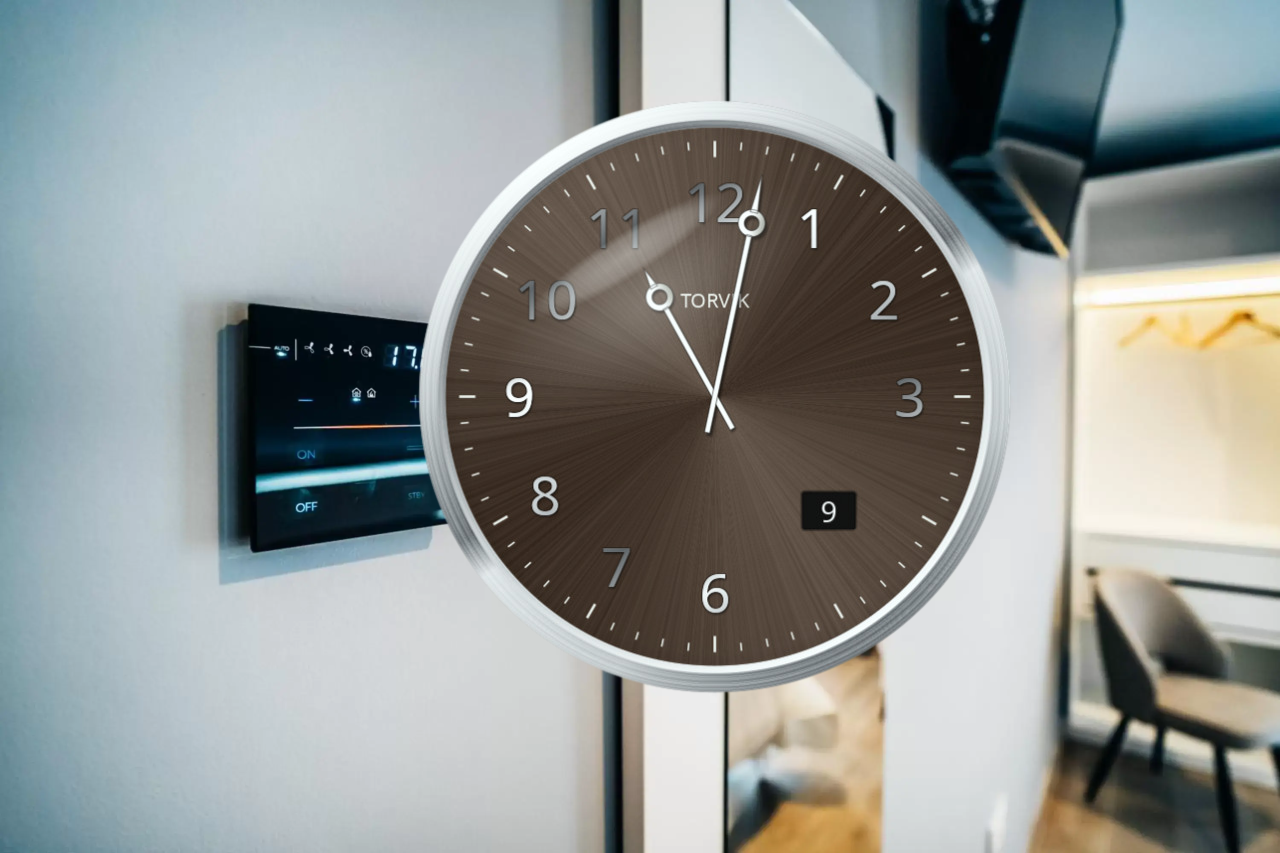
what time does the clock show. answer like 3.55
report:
11.02
